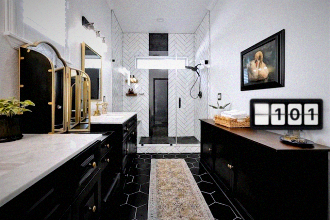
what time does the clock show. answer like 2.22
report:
1.01
